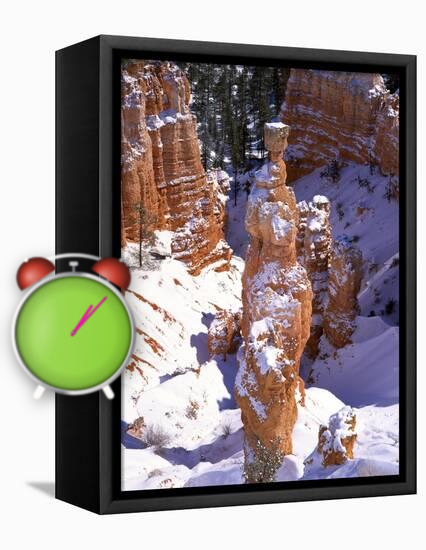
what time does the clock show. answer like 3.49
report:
1.07
